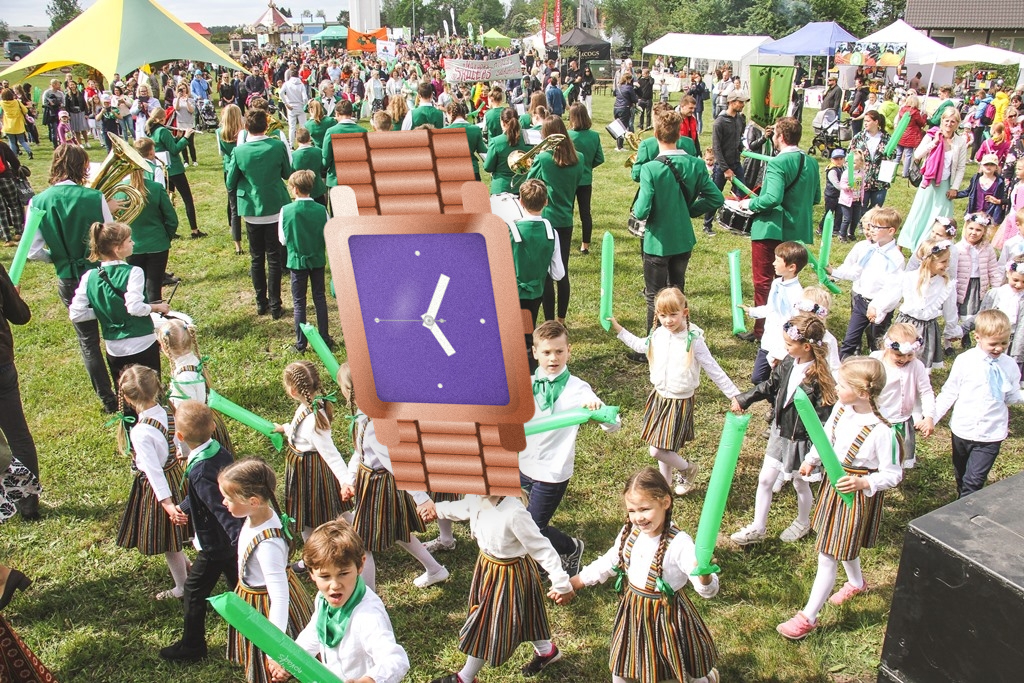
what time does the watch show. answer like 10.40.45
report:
5.04.45
